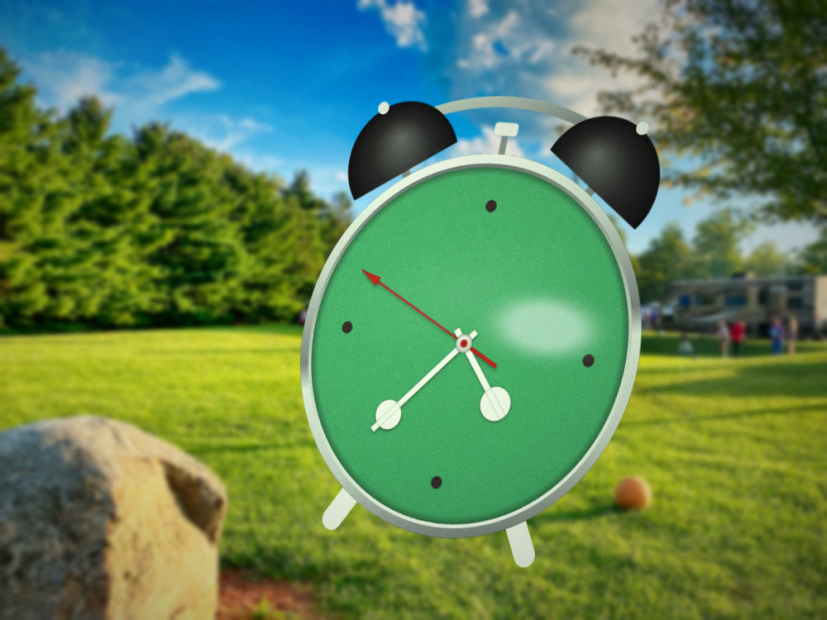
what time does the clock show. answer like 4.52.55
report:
4.36.49
